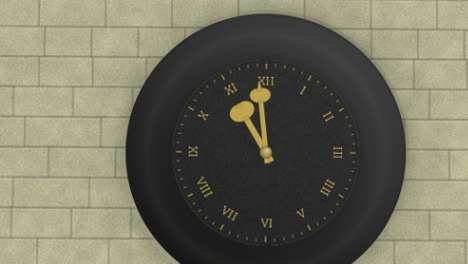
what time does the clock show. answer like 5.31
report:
10.59
